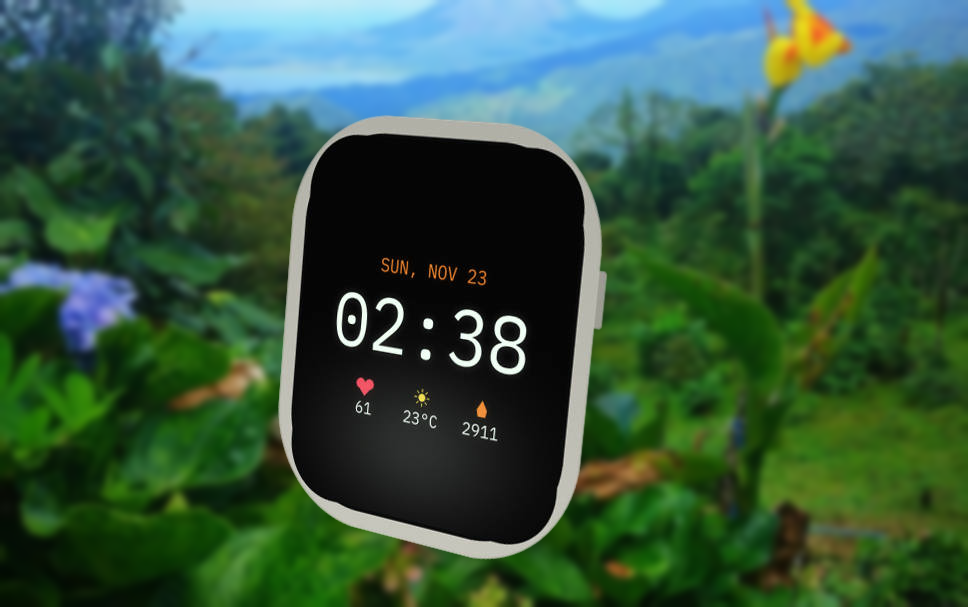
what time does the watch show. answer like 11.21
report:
2.38
